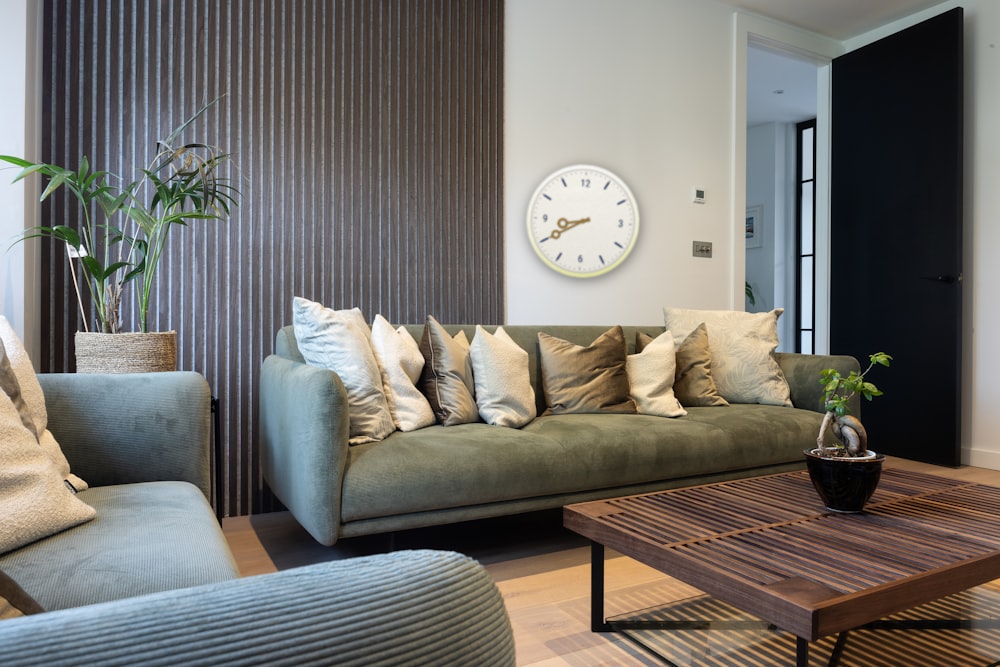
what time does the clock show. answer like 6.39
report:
8.40
